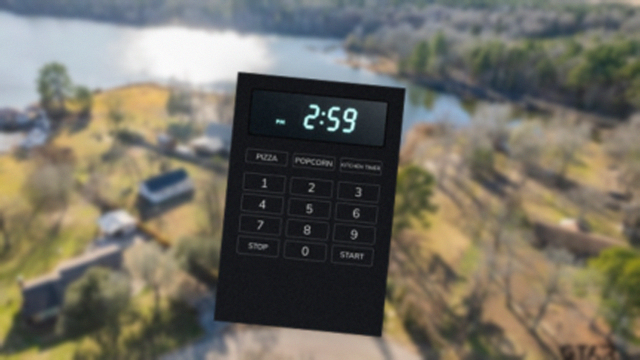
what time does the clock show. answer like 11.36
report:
2.59
